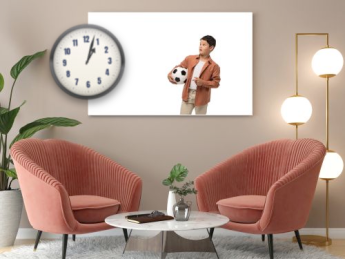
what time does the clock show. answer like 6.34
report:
1.03
